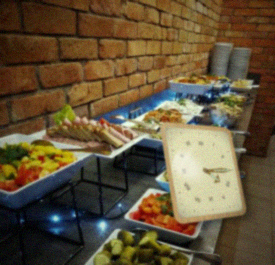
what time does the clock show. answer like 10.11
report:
4.15
